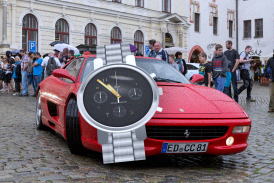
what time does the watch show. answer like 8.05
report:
10.53
